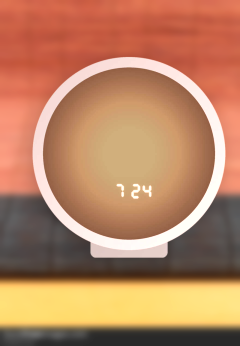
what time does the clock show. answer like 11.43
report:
7.24
